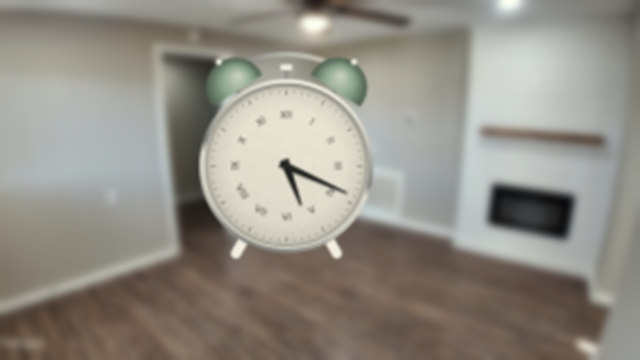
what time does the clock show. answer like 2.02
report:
5.19
